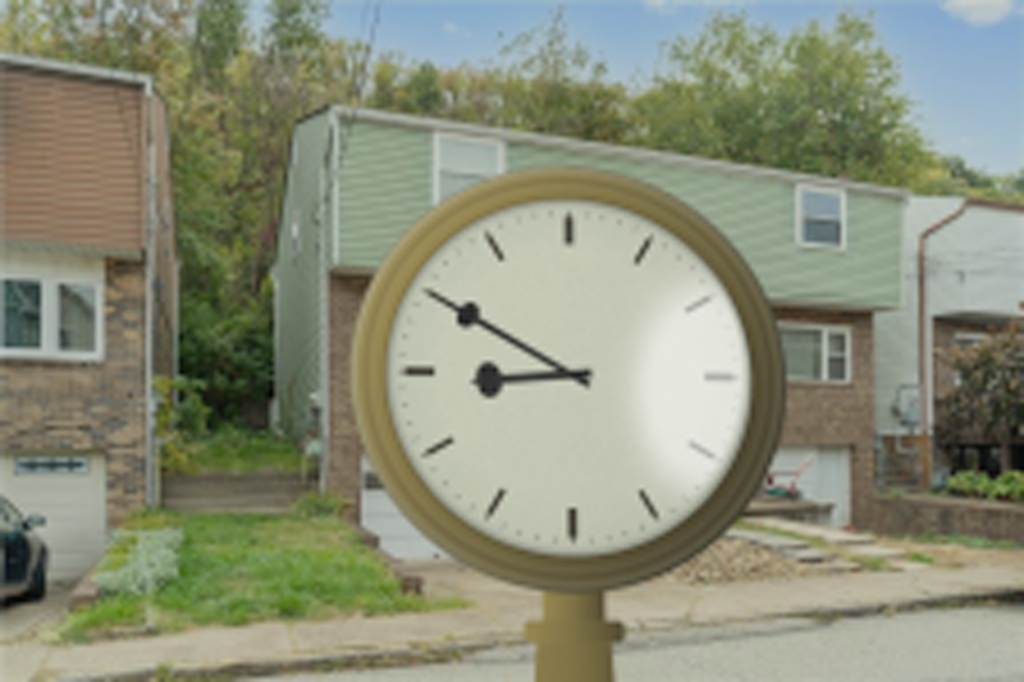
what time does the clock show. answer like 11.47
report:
8.50
